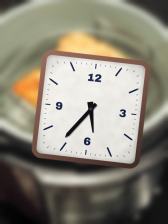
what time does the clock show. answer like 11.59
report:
5.36
